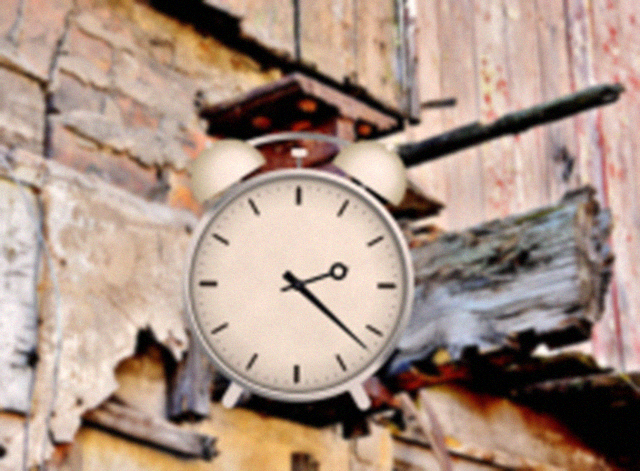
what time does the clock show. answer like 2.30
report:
2.22
